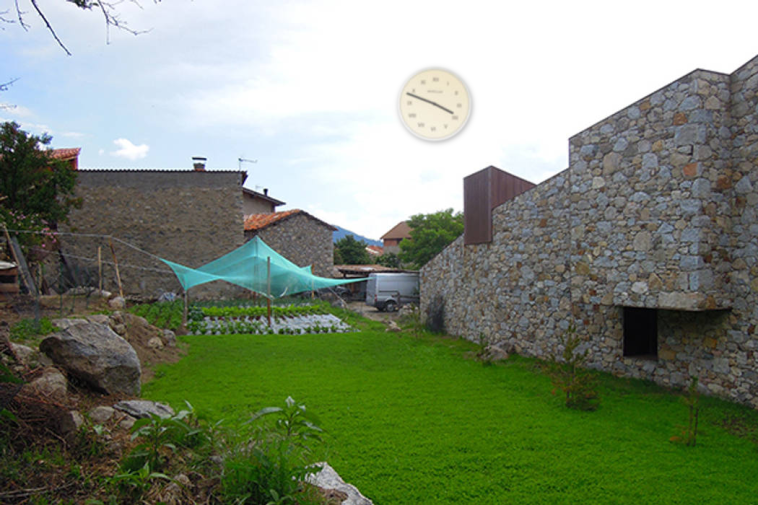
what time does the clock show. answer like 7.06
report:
3.48
